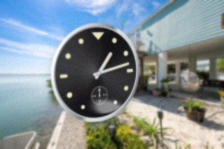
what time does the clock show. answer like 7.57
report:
1.13
